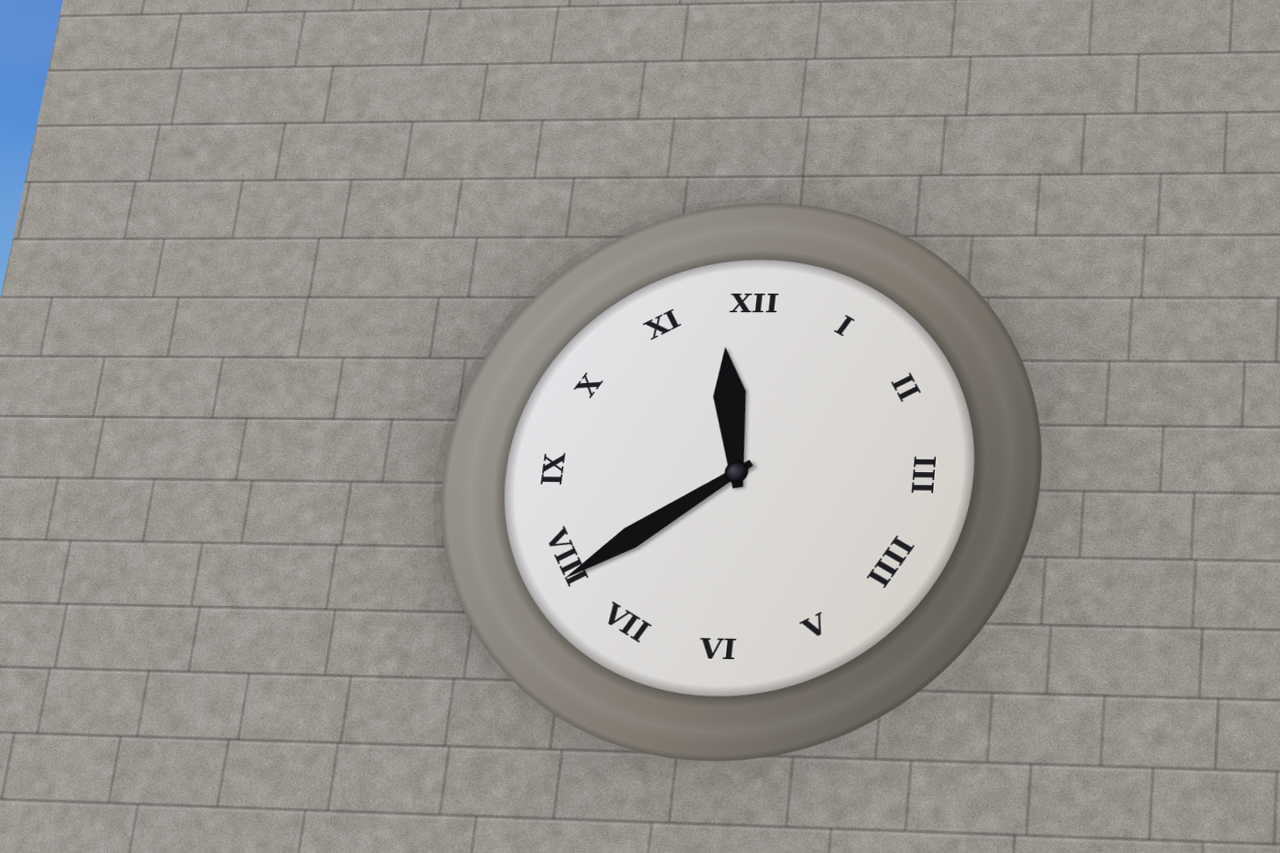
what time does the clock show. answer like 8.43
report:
11.39
